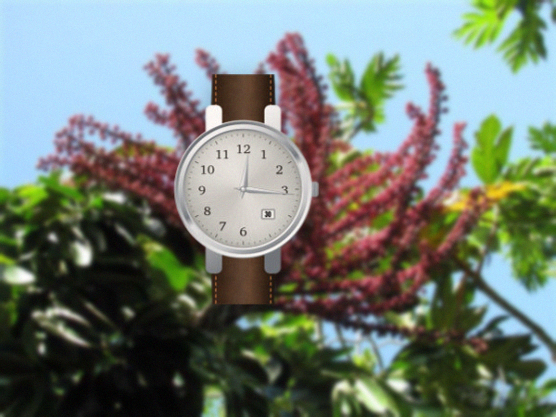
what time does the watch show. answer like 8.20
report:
12.16
